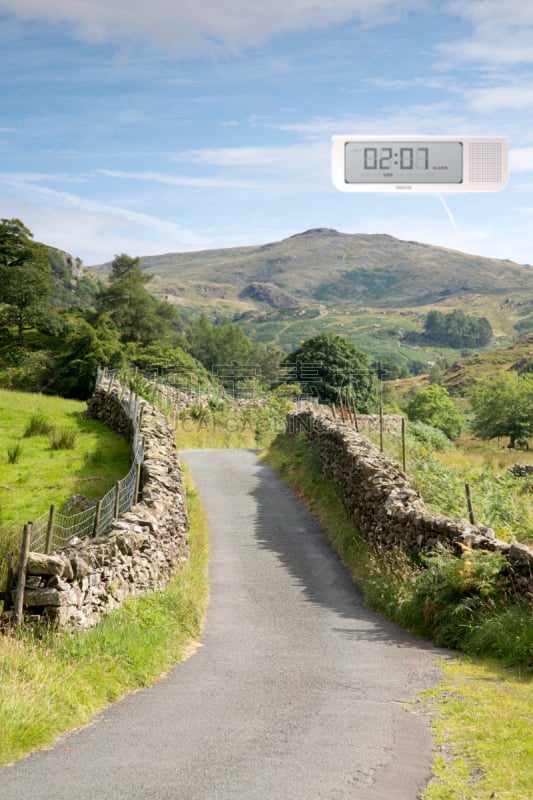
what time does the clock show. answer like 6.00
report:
2.07
